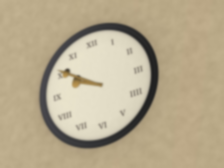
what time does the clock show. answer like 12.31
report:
9.51
